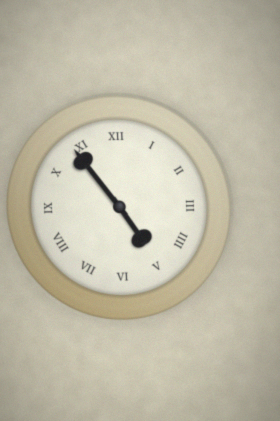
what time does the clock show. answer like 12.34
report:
4.54
